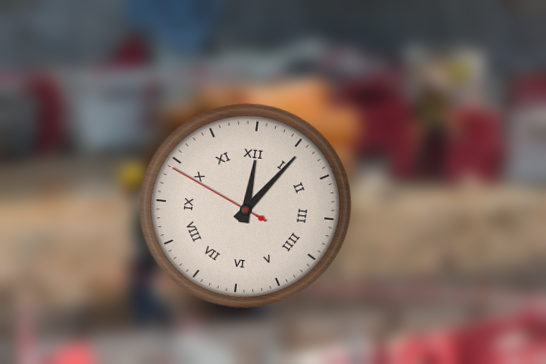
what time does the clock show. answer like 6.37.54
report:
12.05.49
